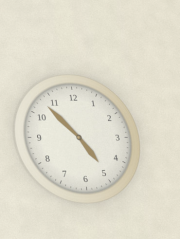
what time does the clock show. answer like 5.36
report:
4.53
